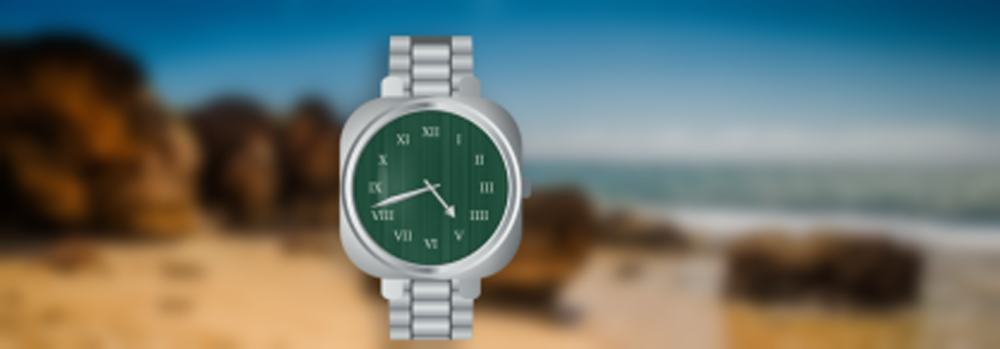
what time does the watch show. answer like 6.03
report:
4.42
